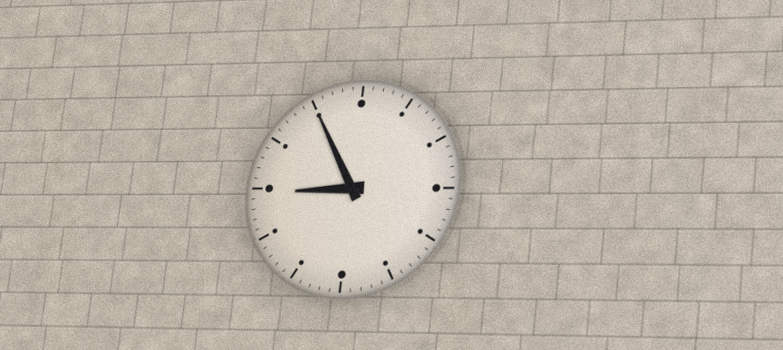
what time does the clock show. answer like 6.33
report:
8.55
